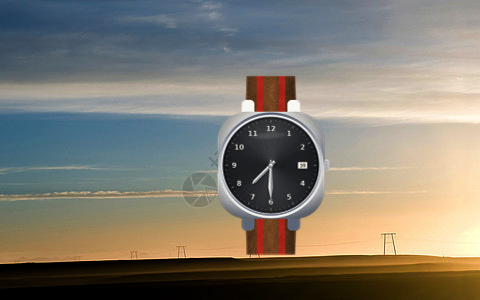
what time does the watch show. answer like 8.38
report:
7.30
